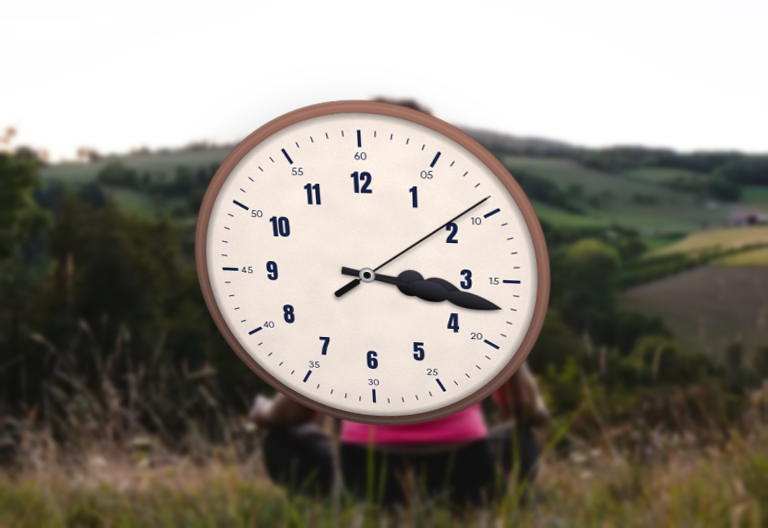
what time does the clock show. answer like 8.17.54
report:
3.17.09
